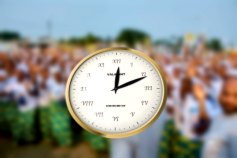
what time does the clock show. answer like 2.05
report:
12.11
